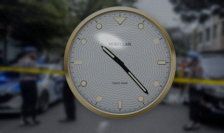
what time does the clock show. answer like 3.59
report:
10.23
